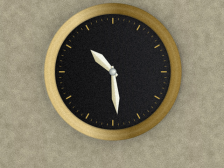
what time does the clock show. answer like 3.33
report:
10.29
